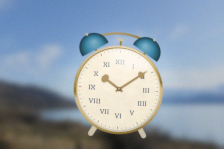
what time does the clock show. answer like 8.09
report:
10.09
